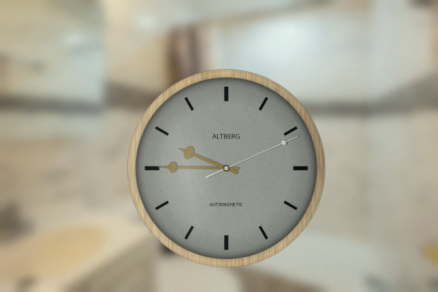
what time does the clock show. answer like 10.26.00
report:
9.45.11
